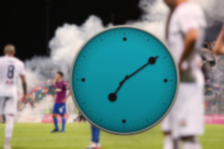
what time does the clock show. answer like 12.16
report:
7.09
